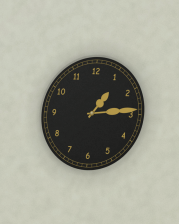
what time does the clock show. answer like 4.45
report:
1.14
